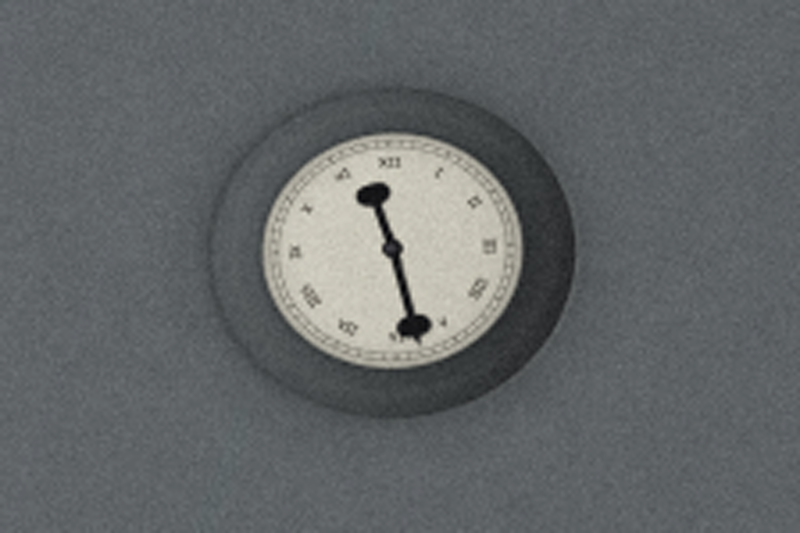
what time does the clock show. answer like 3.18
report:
11.28
